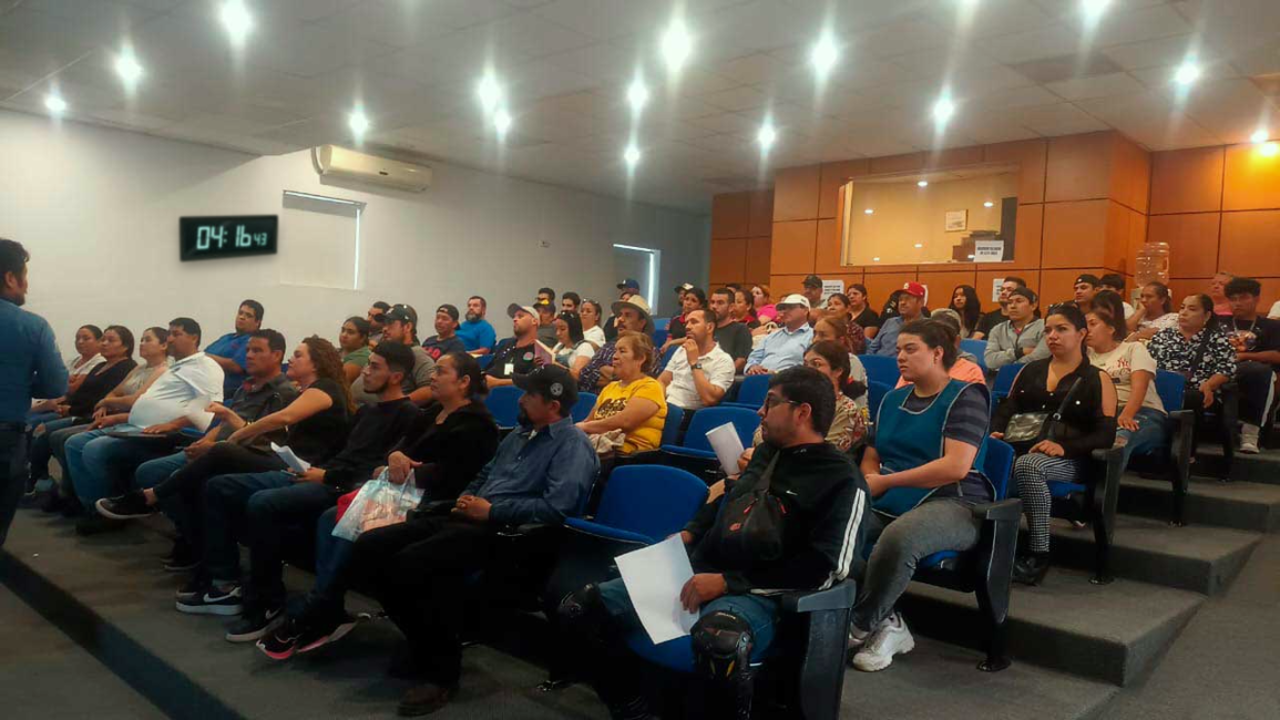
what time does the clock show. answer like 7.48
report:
4.16
